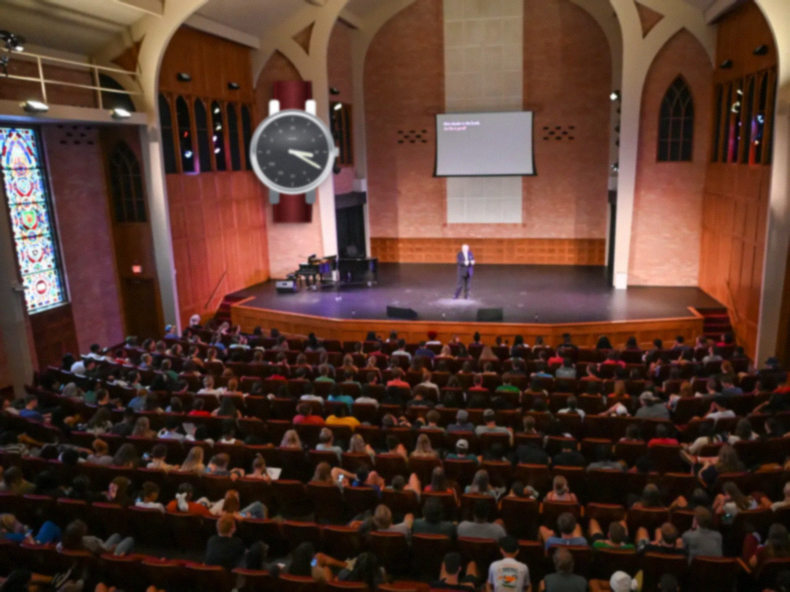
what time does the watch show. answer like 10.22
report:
3.20
